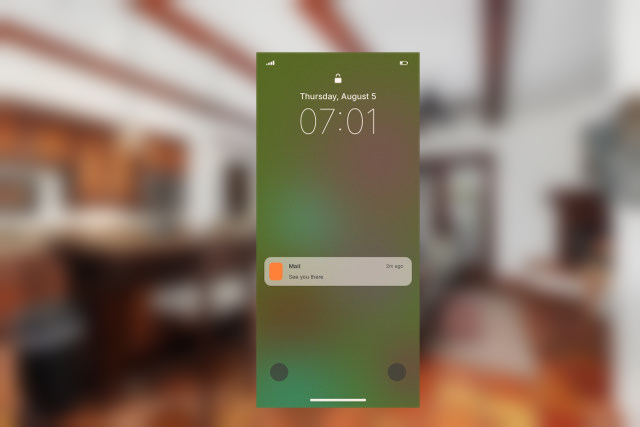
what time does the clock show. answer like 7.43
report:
7.01
